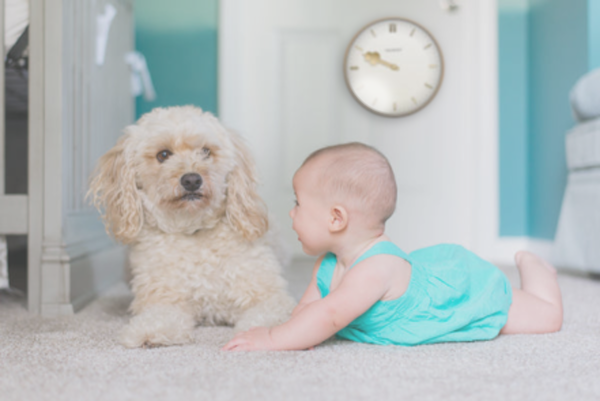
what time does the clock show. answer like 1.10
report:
9.49
